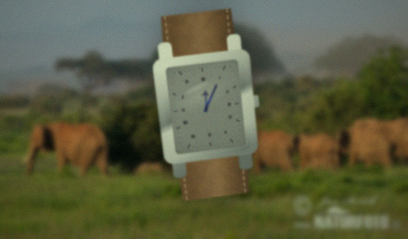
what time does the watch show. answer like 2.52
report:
12.05
